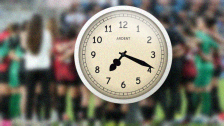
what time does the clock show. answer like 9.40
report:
7.19
